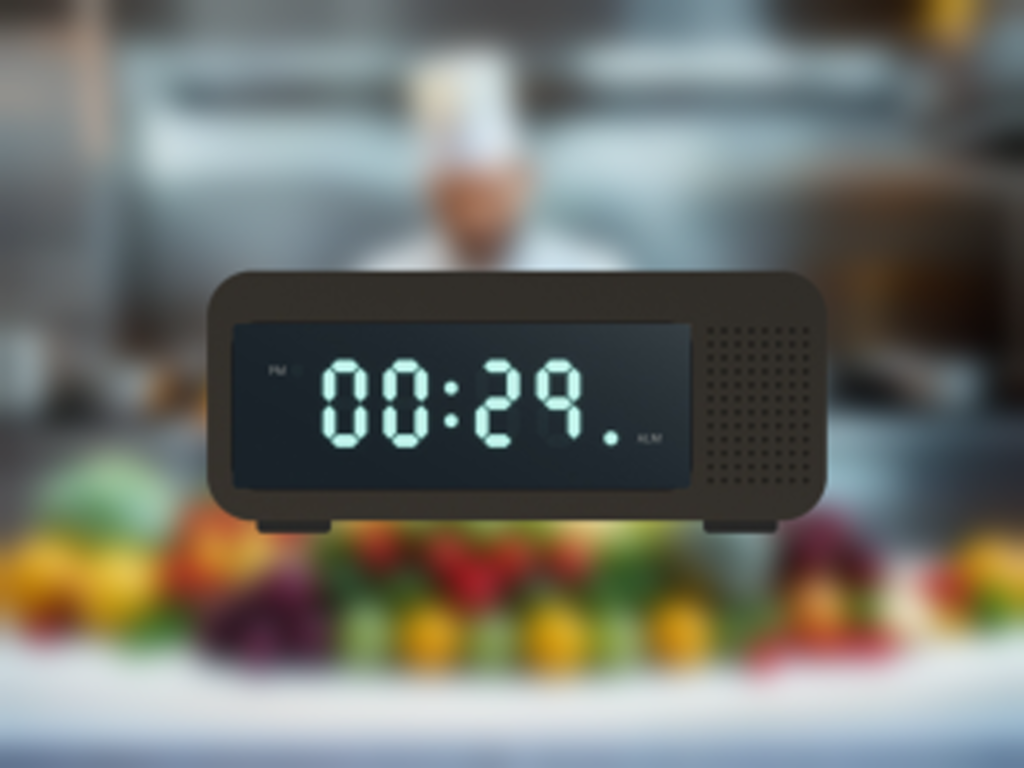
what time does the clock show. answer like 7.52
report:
0.29
